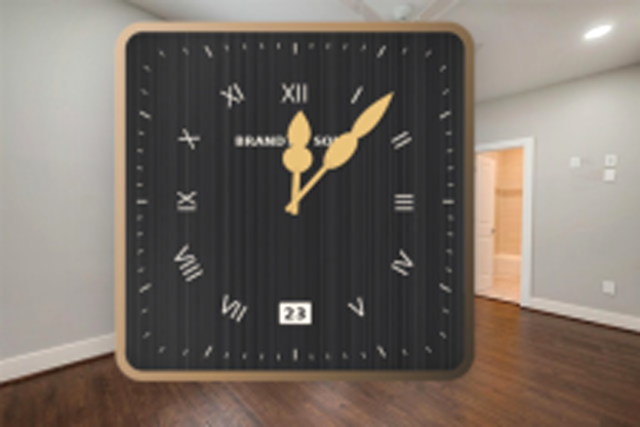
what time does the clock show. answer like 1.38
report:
12.07
